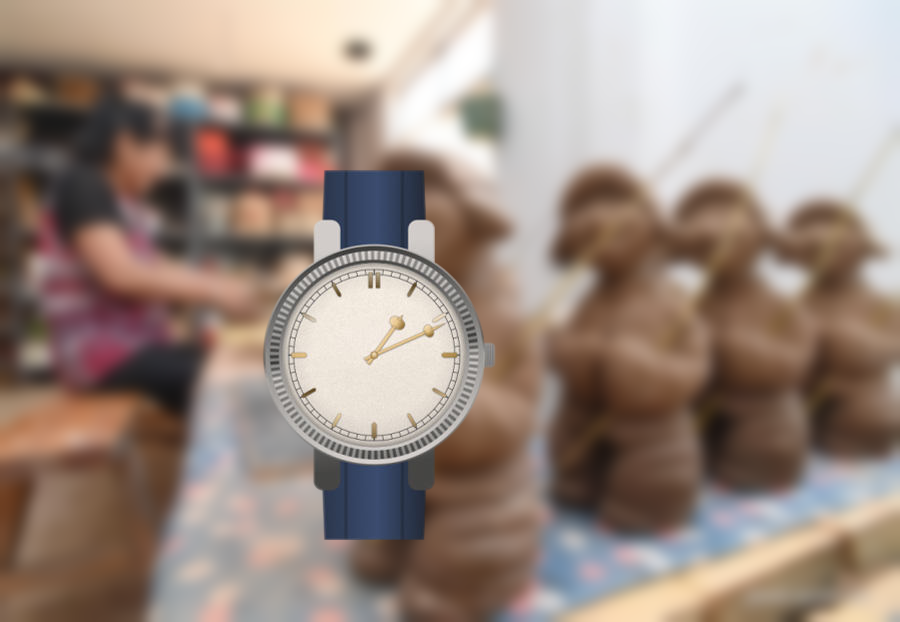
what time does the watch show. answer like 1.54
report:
1.11
